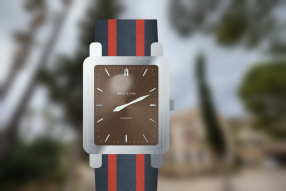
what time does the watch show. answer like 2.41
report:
8.11
